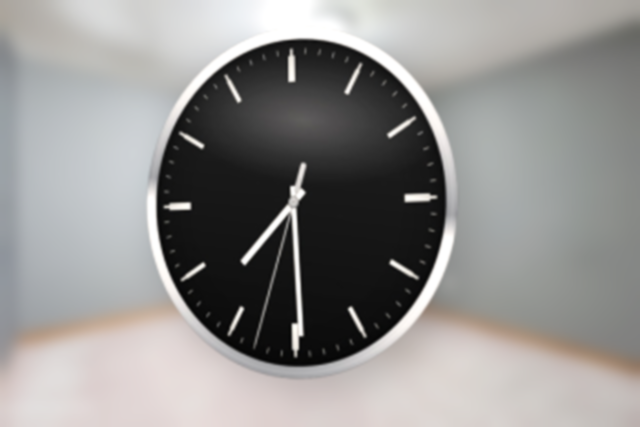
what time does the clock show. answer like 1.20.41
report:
7.29.33
